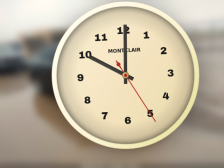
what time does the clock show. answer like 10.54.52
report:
10.00.25
